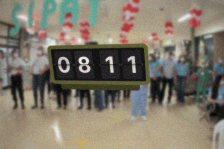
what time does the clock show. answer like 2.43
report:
8.11
